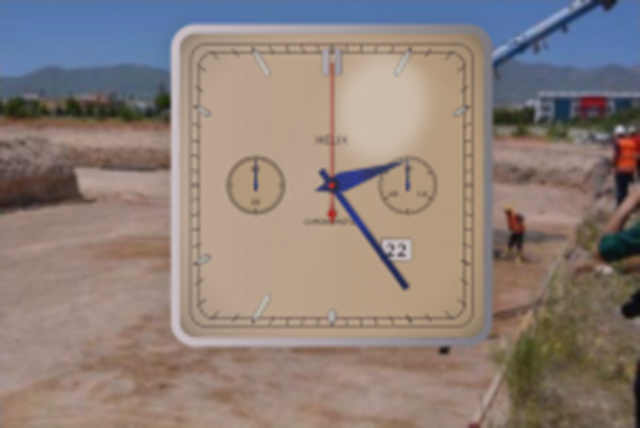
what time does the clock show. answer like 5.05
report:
2.24
